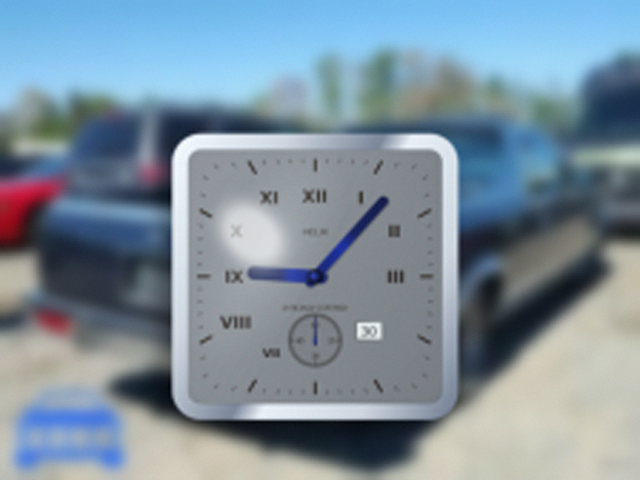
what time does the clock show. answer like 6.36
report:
9.07
